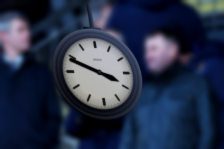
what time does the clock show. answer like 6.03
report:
3.49
